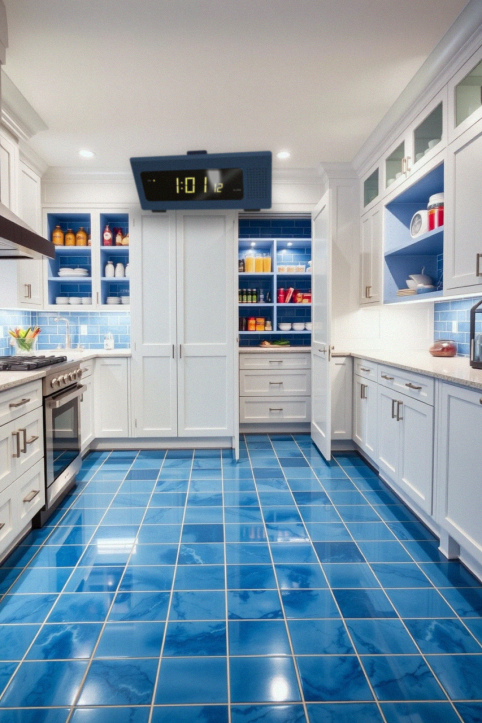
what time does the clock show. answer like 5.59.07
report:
1.01.12
